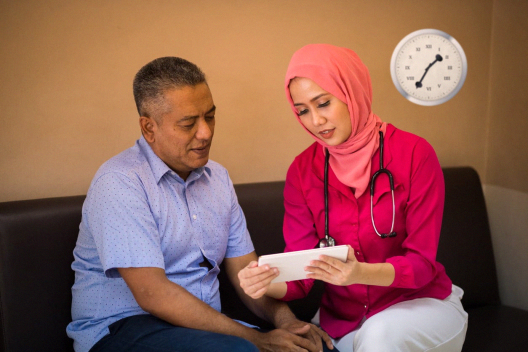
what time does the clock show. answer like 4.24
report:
1.35
